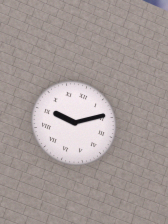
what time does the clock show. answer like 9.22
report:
9.09
